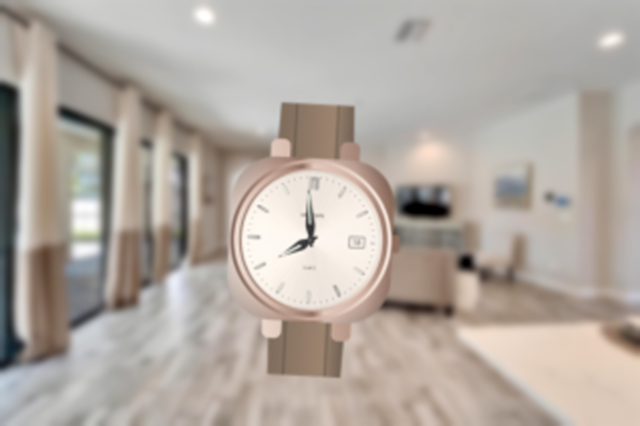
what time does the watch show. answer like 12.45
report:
7.59
